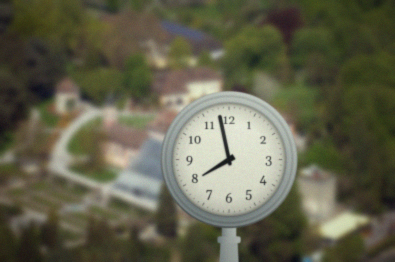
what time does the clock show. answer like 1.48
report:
7.58
